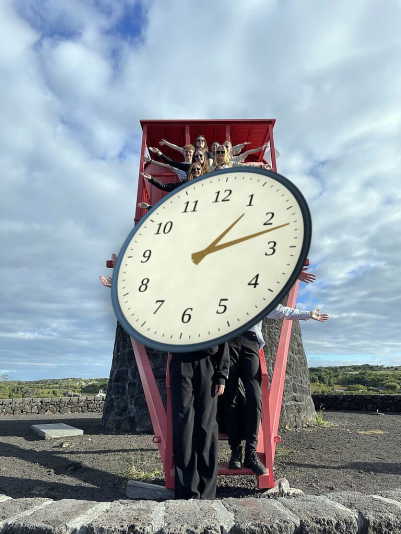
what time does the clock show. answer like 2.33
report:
1.12
